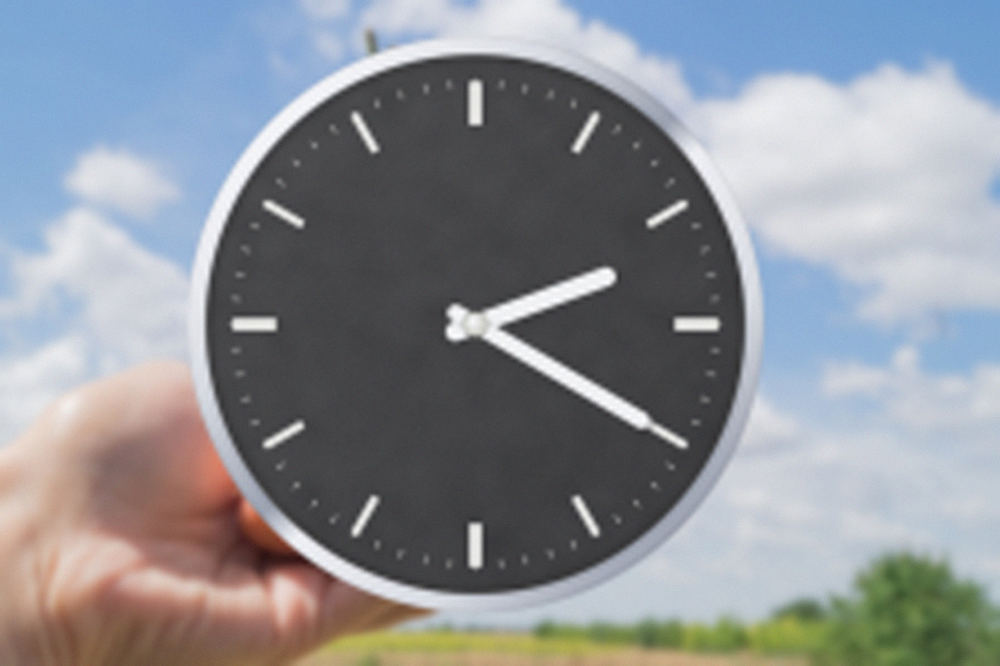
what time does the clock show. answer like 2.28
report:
2.20
